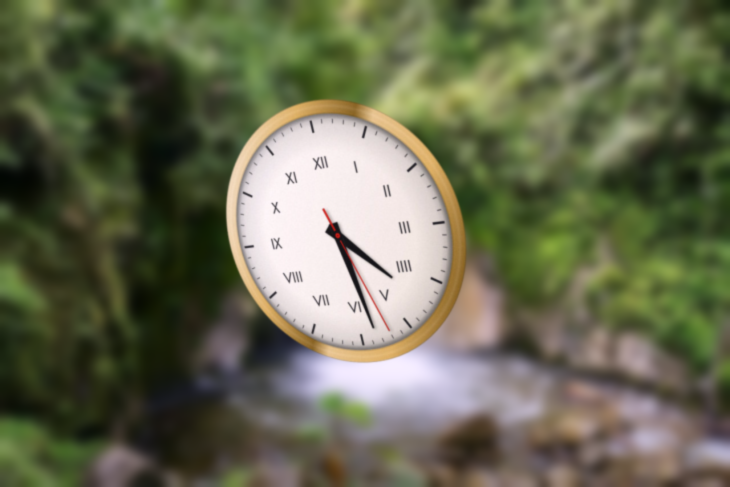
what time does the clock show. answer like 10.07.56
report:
4.28.27
